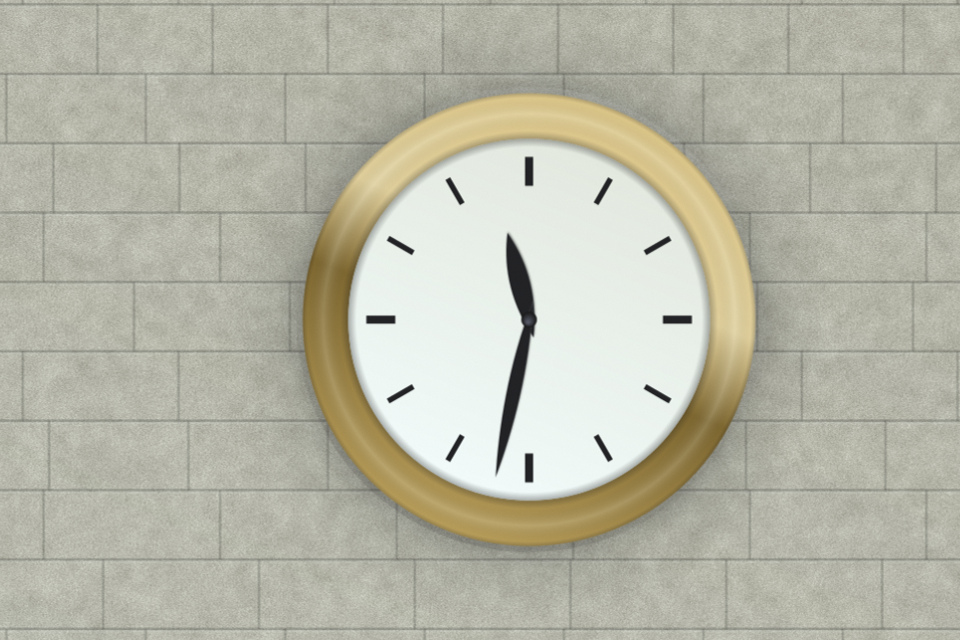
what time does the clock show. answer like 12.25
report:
11.32
